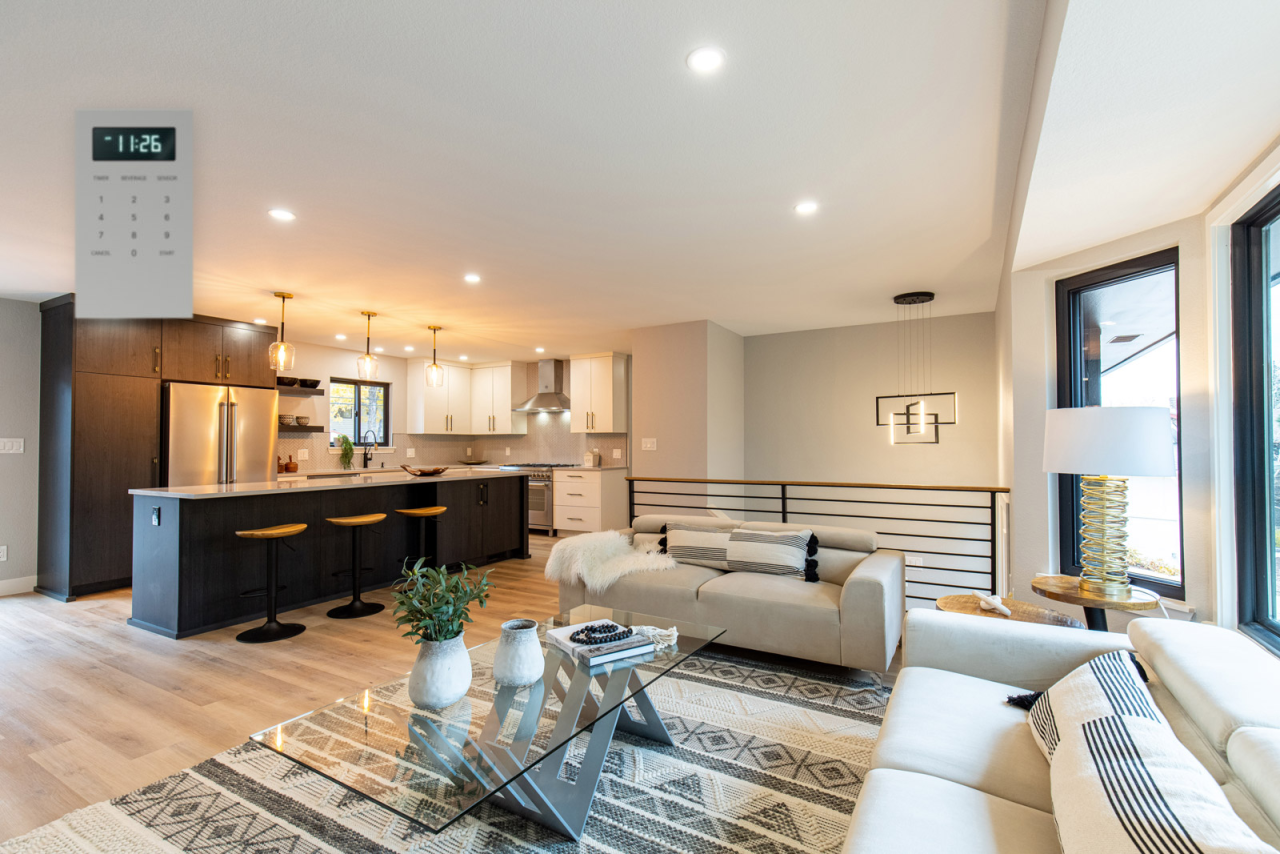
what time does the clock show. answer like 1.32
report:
11.26
